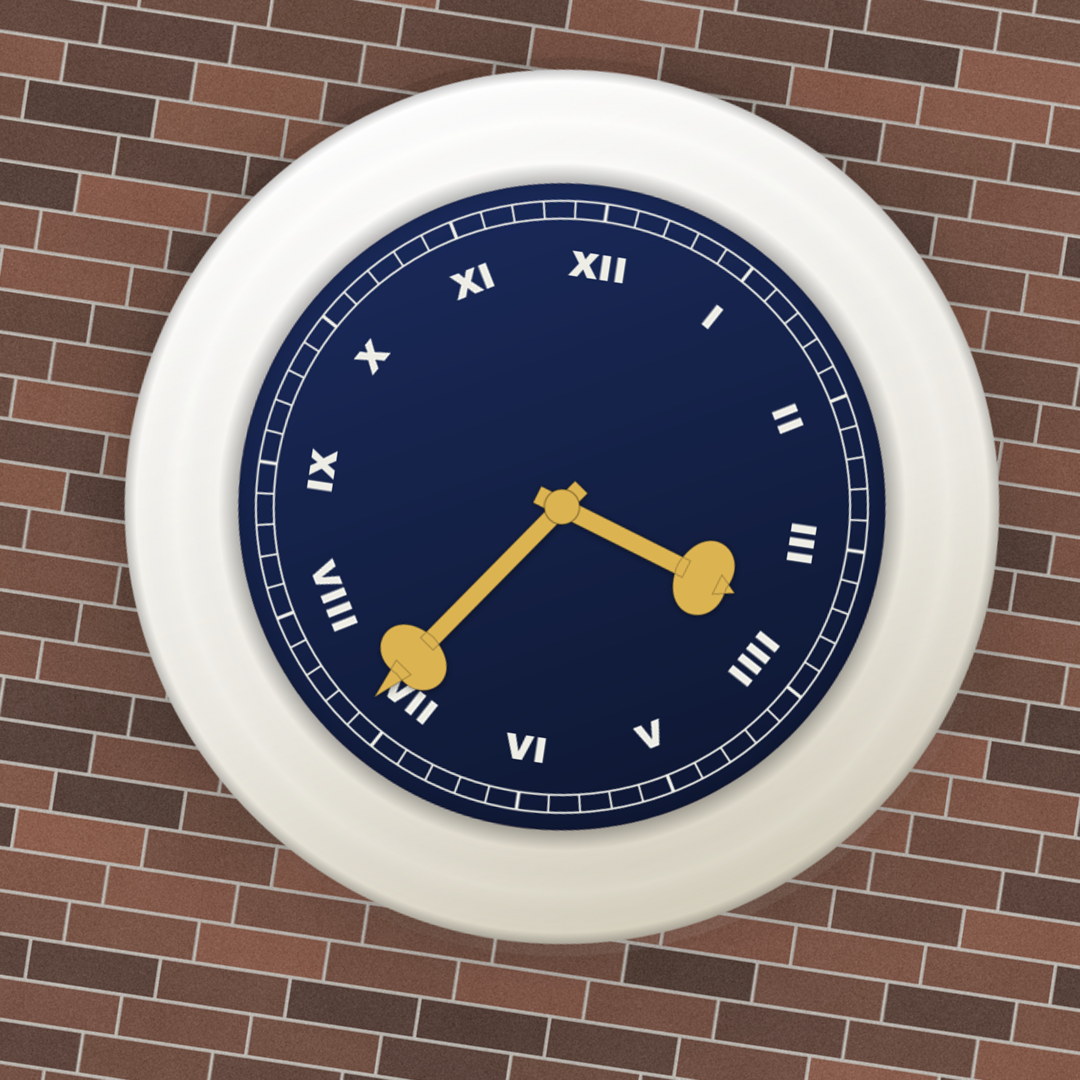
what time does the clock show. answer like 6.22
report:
3.36
